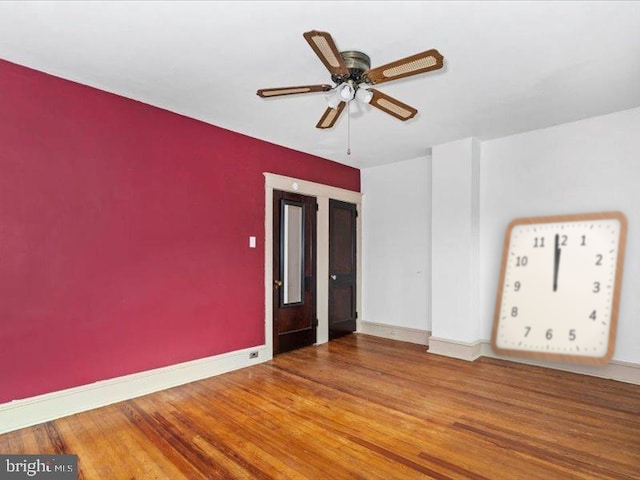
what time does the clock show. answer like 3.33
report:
11.59
